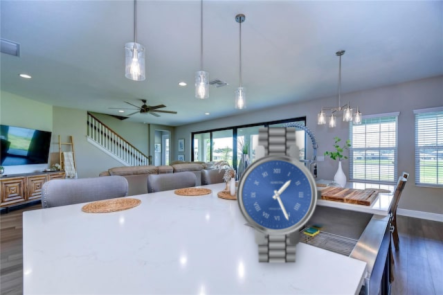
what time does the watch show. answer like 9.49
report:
1.26
